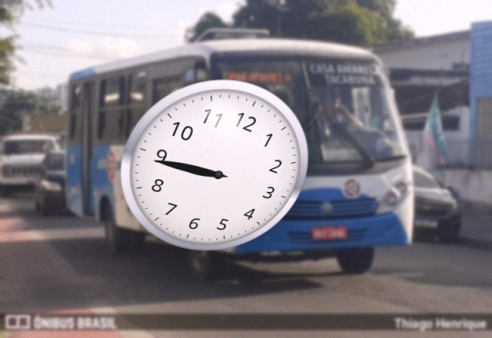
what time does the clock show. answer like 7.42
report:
8.44
